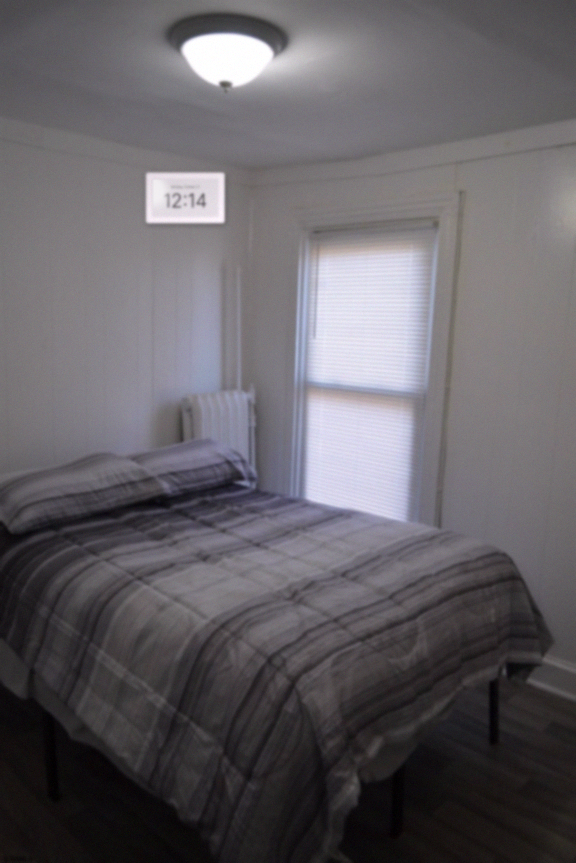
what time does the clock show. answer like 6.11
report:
12.14
